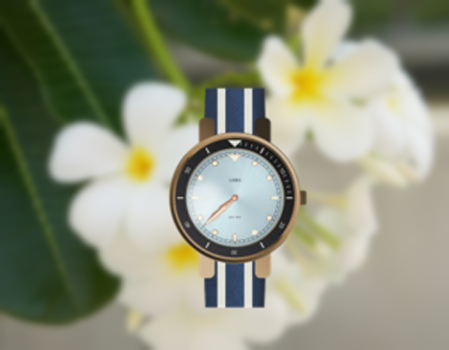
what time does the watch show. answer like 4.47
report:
7.38
